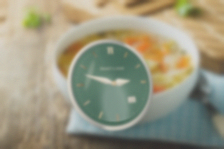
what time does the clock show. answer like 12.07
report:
2.48
